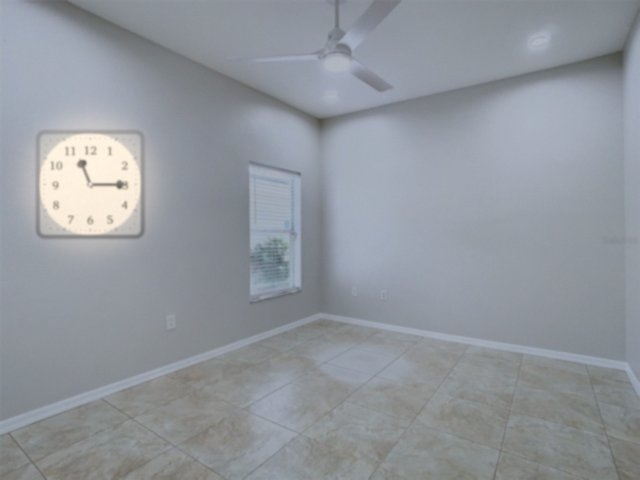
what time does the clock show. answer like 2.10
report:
11.15
